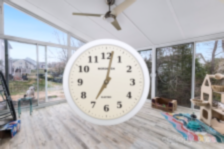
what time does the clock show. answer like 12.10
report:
7.02
